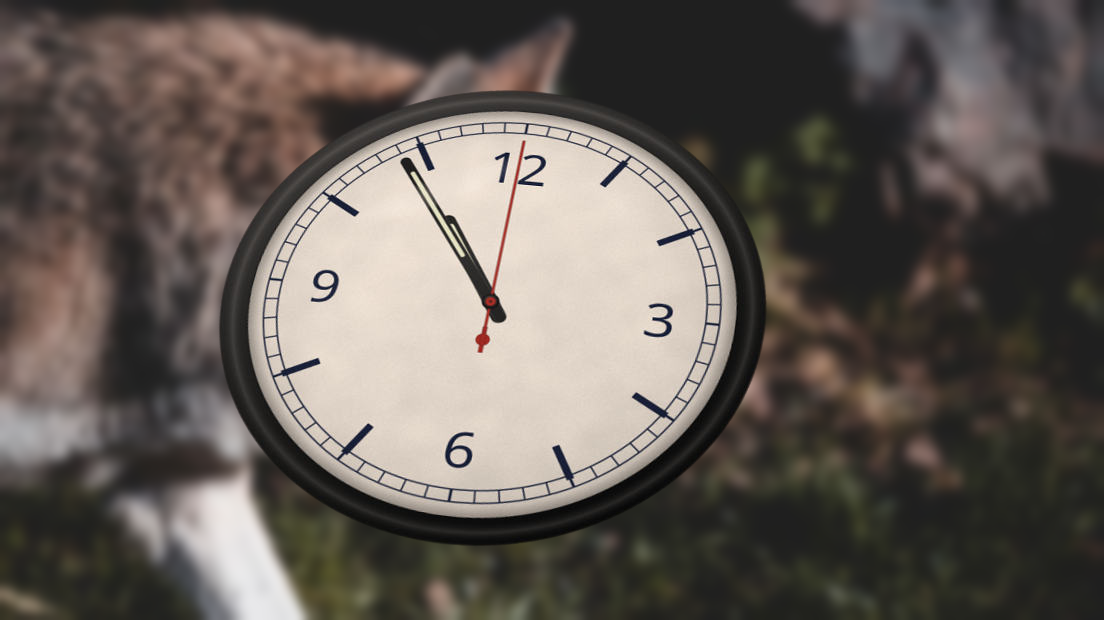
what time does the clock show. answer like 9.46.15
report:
10.54.00
